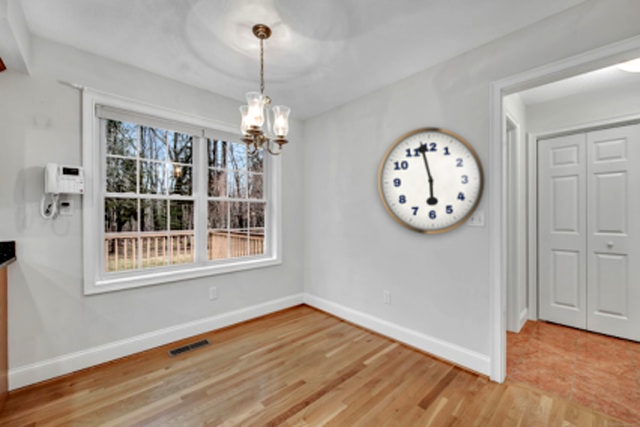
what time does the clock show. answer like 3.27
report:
5.58
